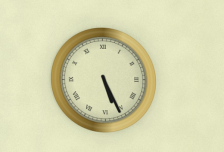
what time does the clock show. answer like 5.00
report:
5.26
